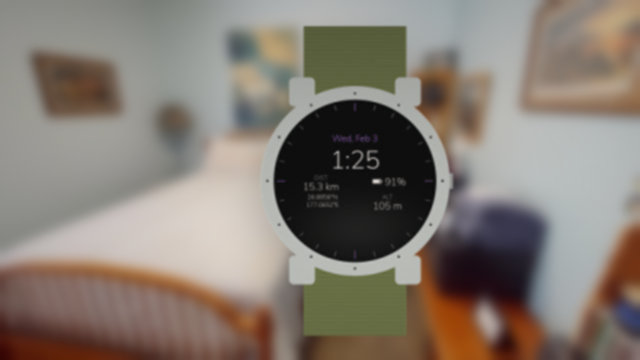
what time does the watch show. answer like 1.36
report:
1.25
